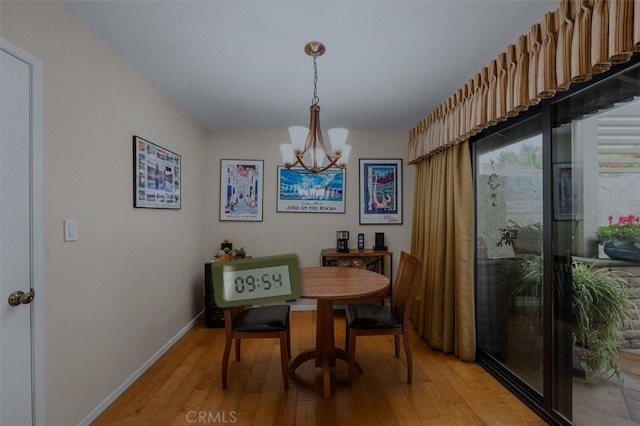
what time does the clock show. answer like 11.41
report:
9.54
